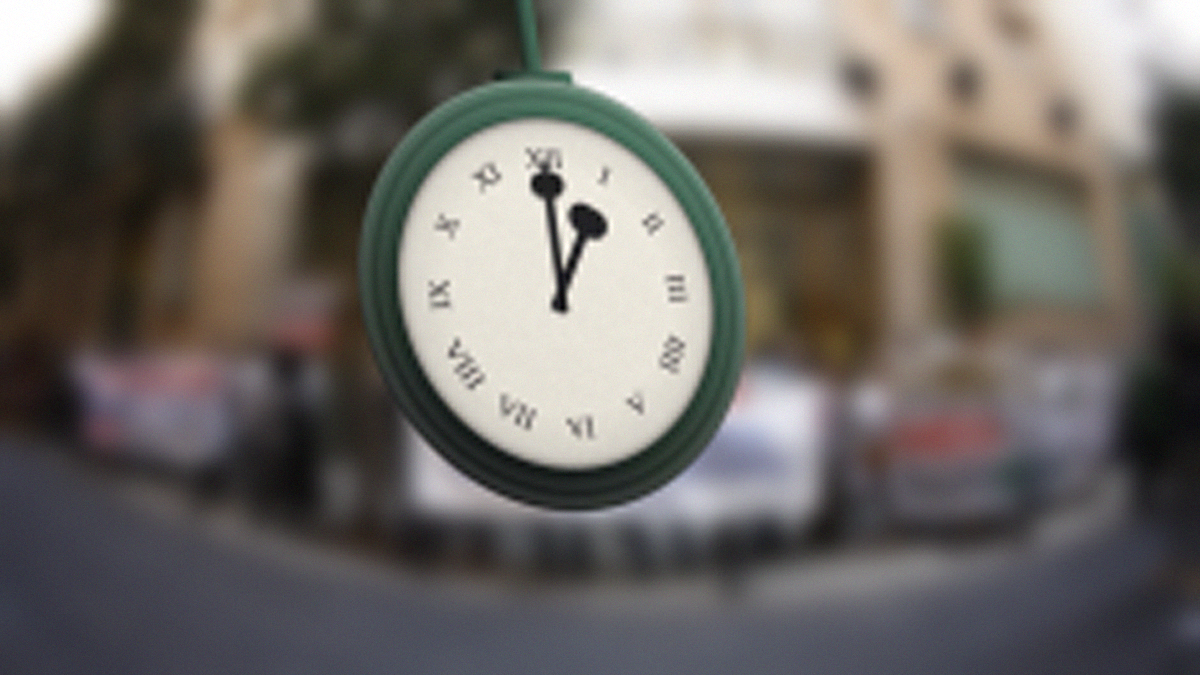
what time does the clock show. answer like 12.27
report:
1.00
